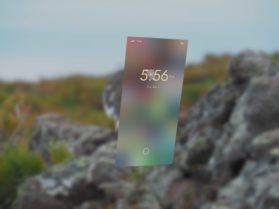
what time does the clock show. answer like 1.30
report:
5.56
